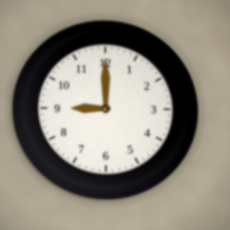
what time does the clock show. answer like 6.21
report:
9.00
